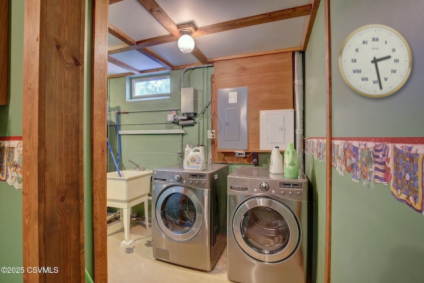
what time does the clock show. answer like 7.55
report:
2.28
